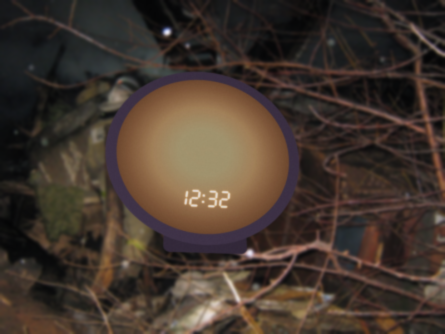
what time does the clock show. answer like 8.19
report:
12.32
